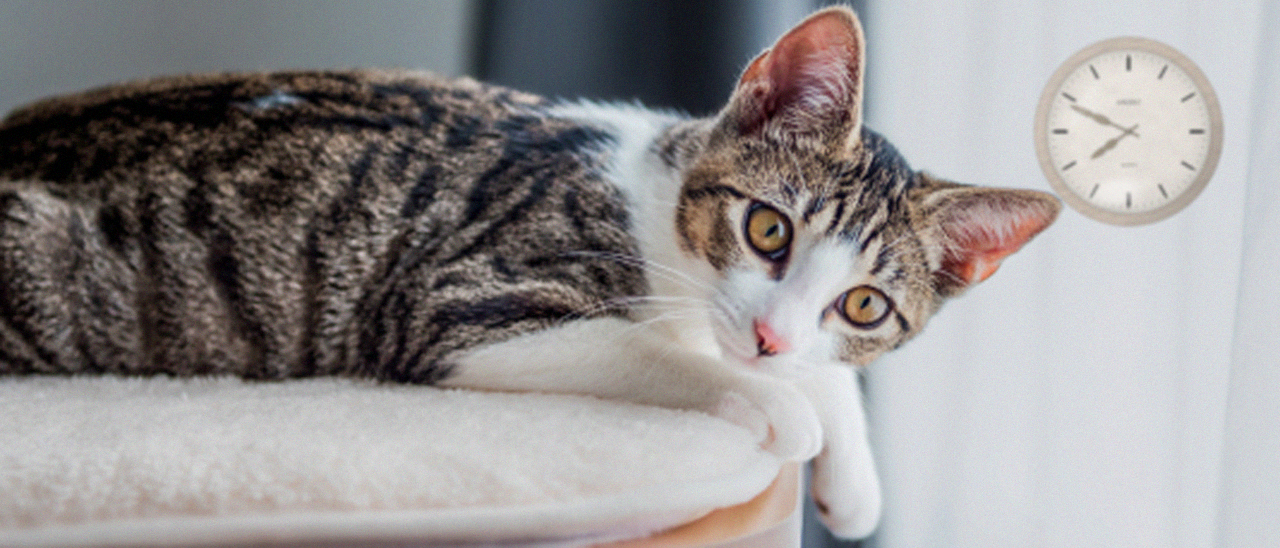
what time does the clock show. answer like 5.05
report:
7.49
